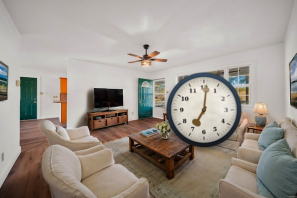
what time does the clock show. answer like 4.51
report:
7.01
